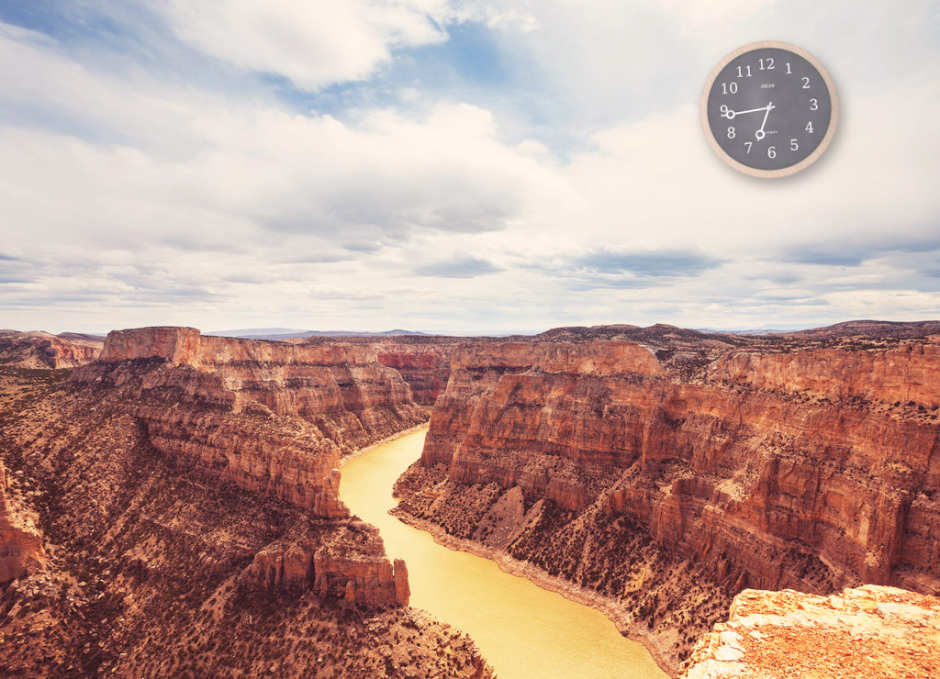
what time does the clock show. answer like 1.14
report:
6.44
